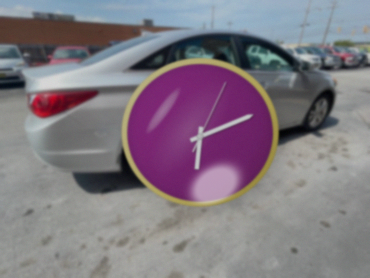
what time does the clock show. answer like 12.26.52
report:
6.11.04
